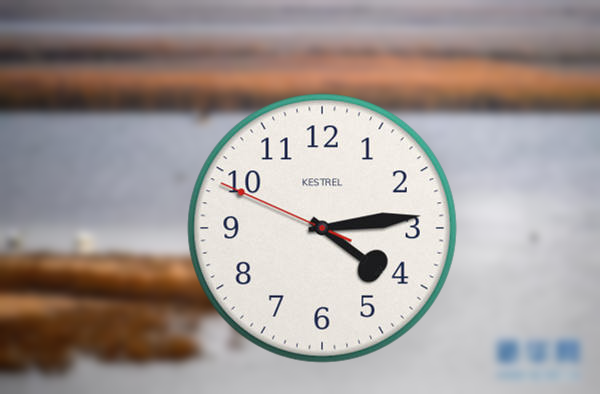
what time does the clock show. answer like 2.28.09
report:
4.13.49
